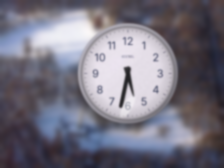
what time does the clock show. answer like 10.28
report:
5.32
